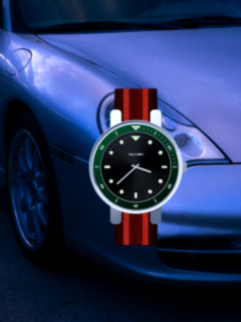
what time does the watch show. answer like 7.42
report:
3.38
